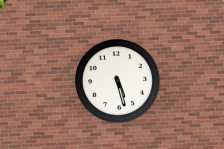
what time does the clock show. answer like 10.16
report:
5.28
